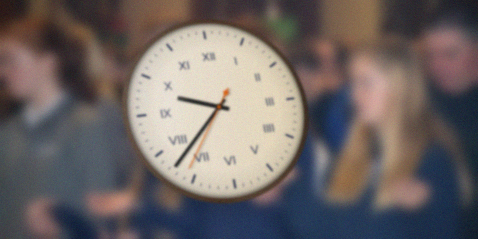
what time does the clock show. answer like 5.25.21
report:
9.37.36
